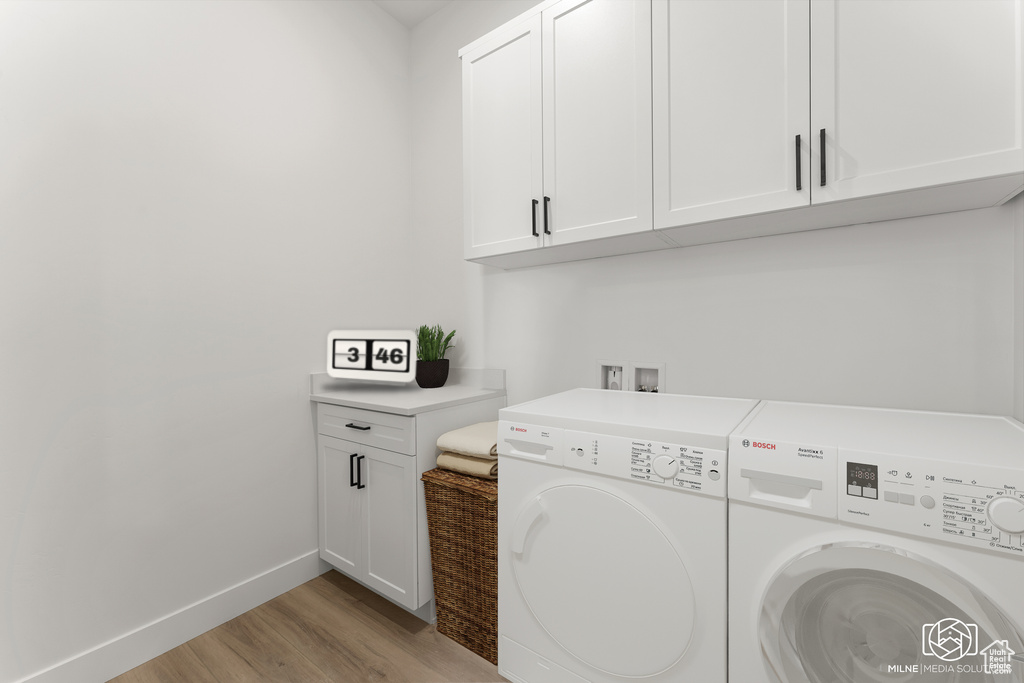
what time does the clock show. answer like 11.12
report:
3.46
